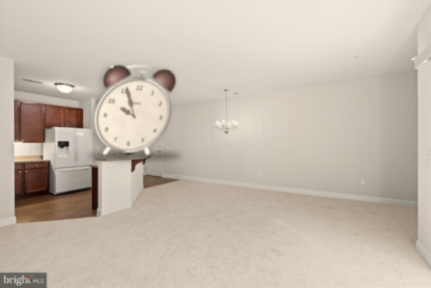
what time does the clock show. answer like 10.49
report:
9.56
